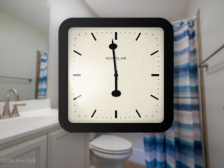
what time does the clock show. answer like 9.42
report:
5.59
